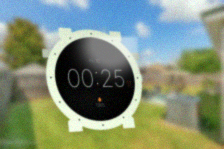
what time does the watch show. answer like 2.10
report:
0.25
